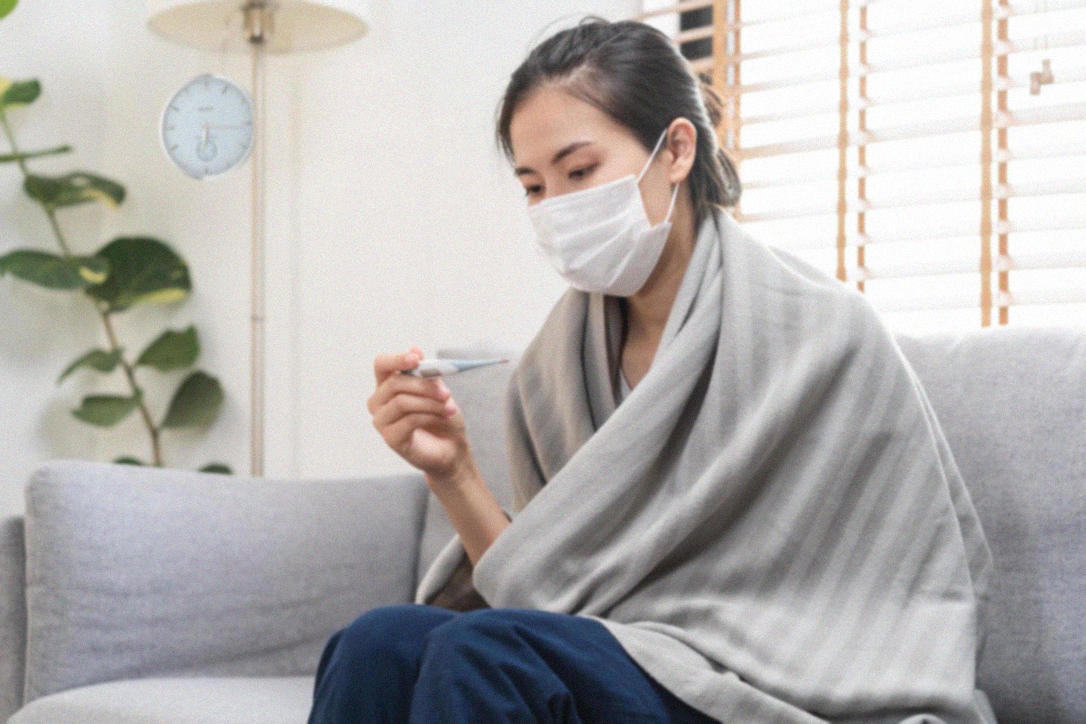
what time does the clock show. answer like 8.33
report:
6.16
